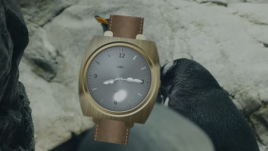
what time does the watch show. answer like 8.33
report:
8.15
